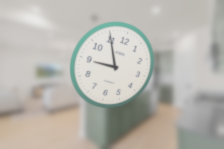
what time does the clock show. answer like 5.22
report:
8.55
